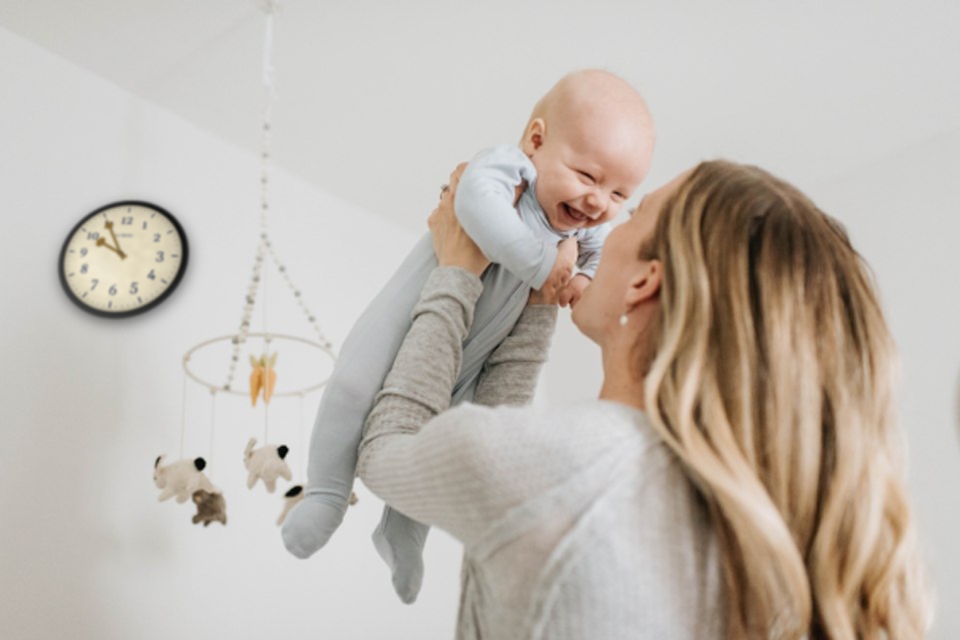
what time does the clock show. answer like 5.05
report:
9.55
